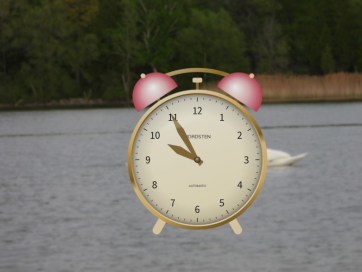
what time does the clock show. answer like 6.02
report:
9.55
